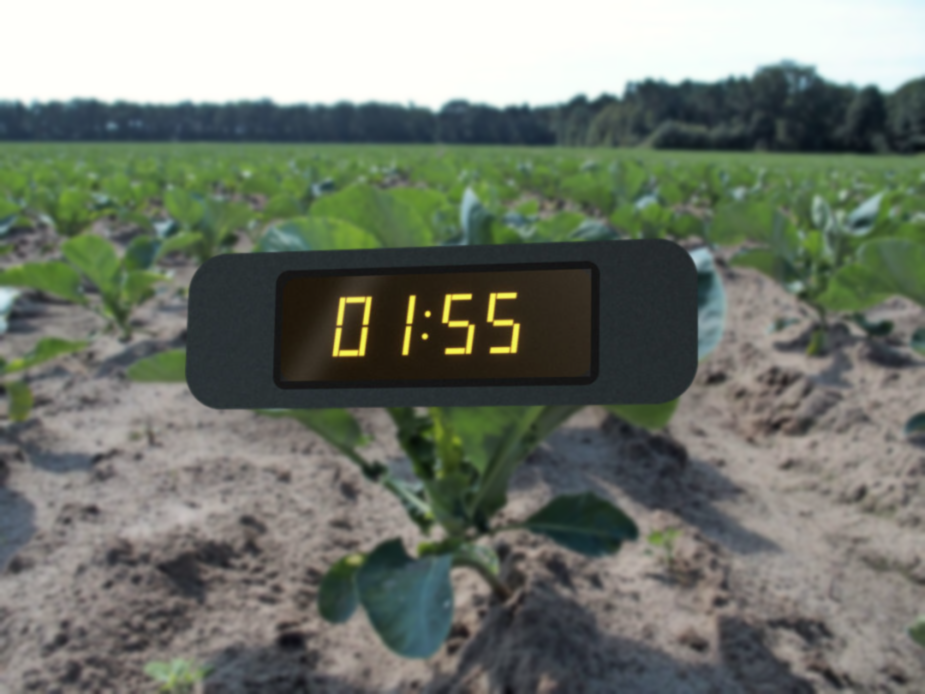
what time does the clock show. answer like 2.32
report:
1.55
